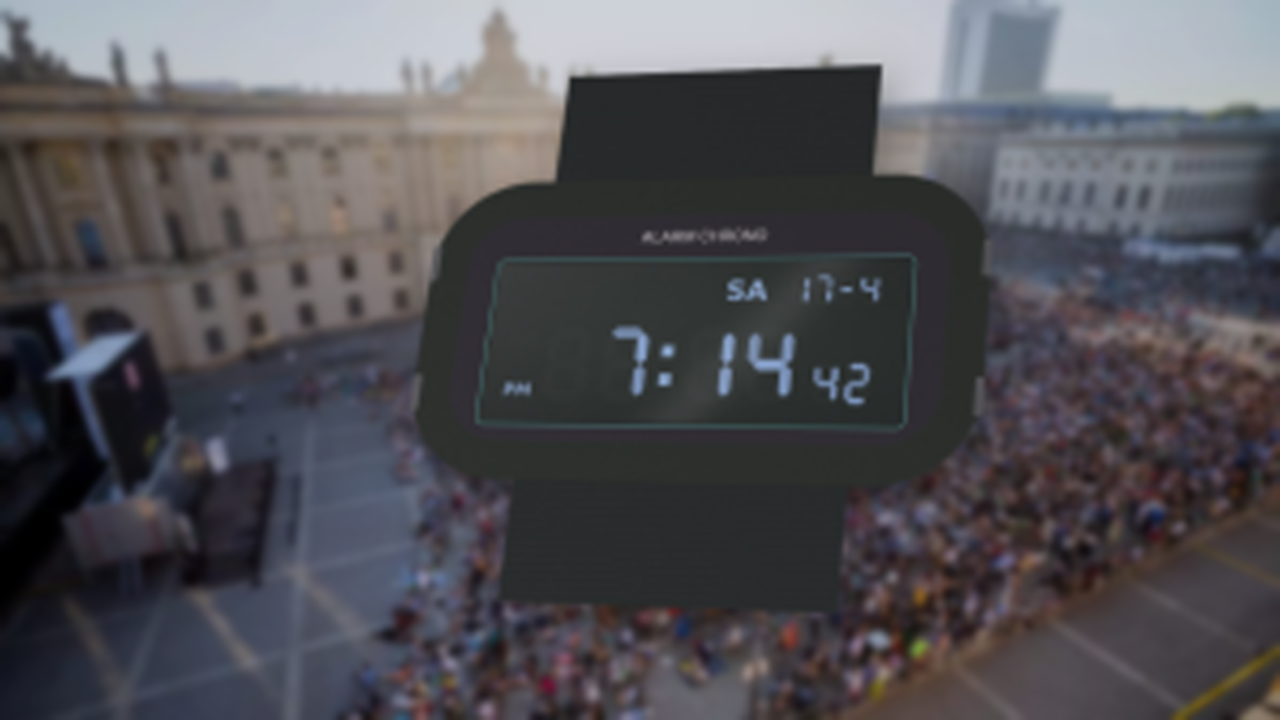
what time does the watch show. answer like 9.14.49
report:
7.14.42
